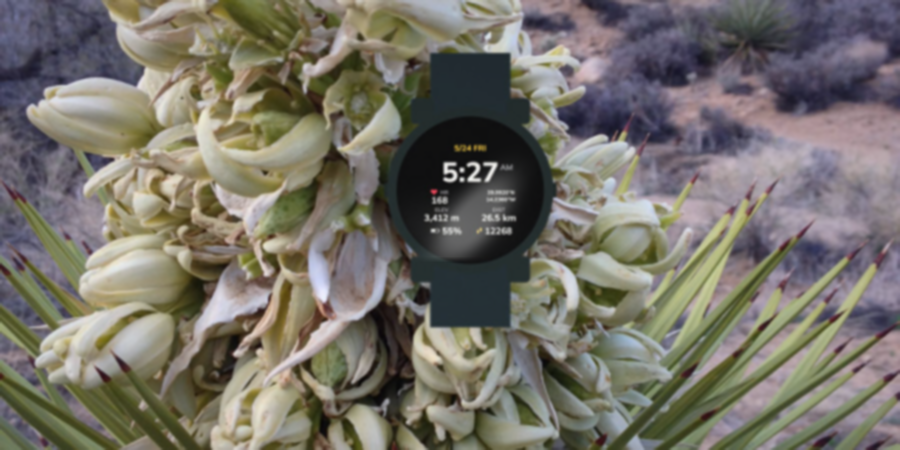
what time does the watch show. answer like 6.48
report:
5.27
